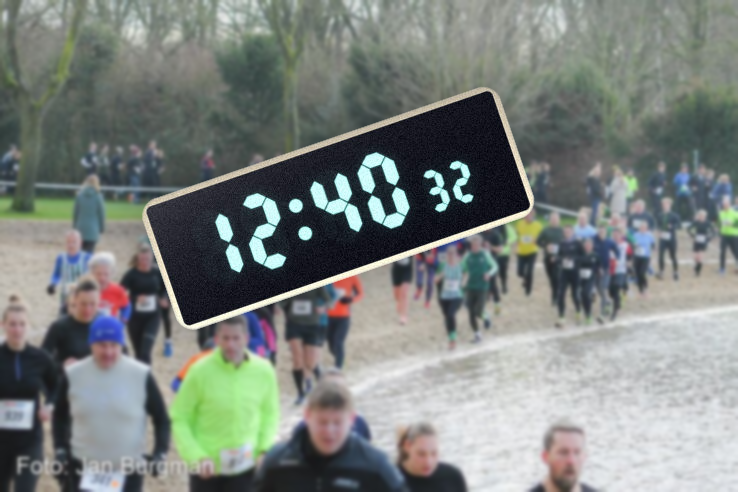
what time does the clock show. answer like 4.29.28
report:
12.40.32
